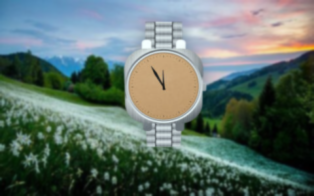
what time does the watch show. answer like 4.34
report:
11.55
